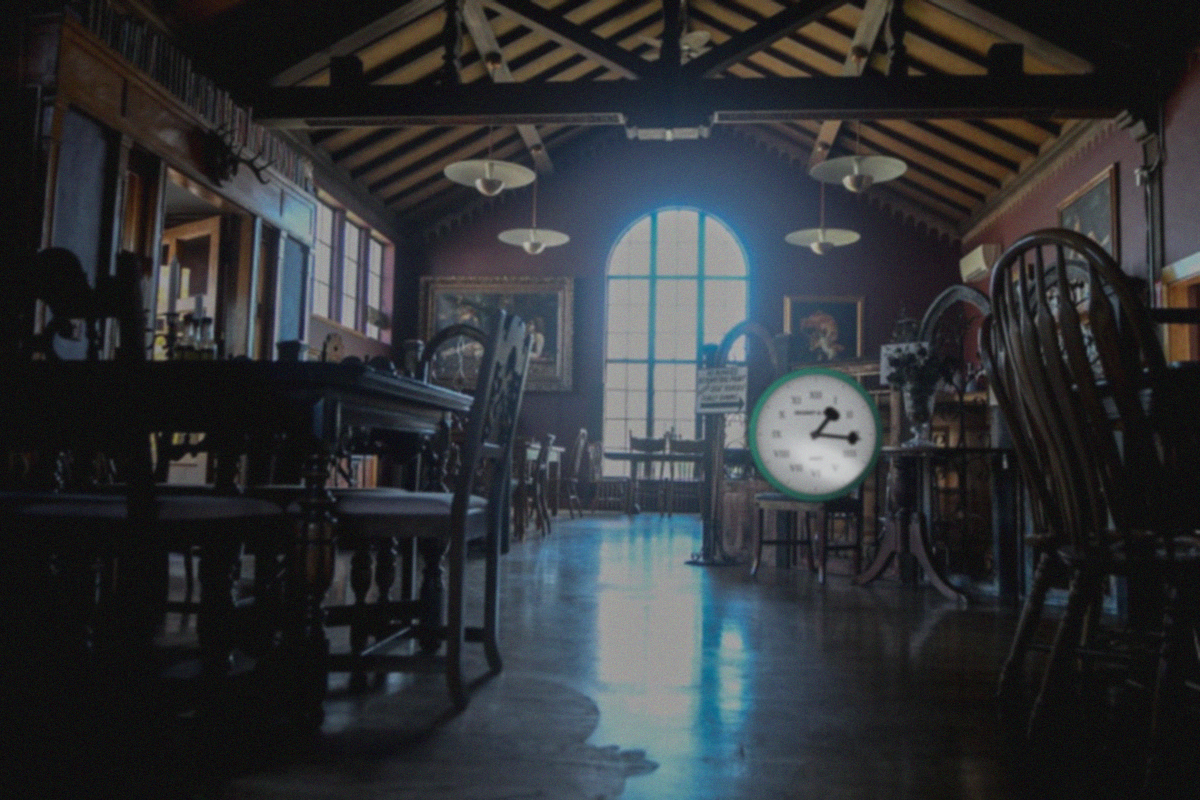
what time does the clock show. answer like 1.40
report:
1.16
